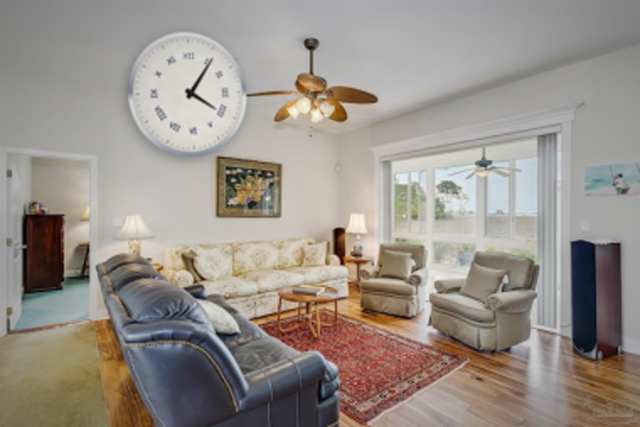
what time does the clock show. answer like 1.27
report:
4.06
